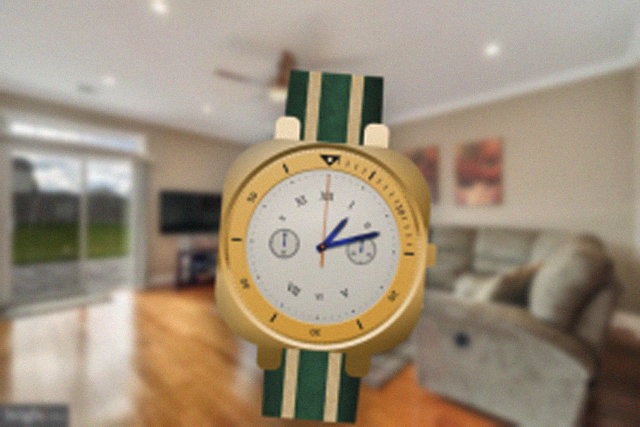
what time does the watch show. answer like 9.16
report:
1.12
